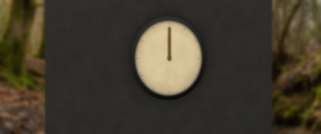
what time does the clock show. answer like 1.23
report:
12.00
